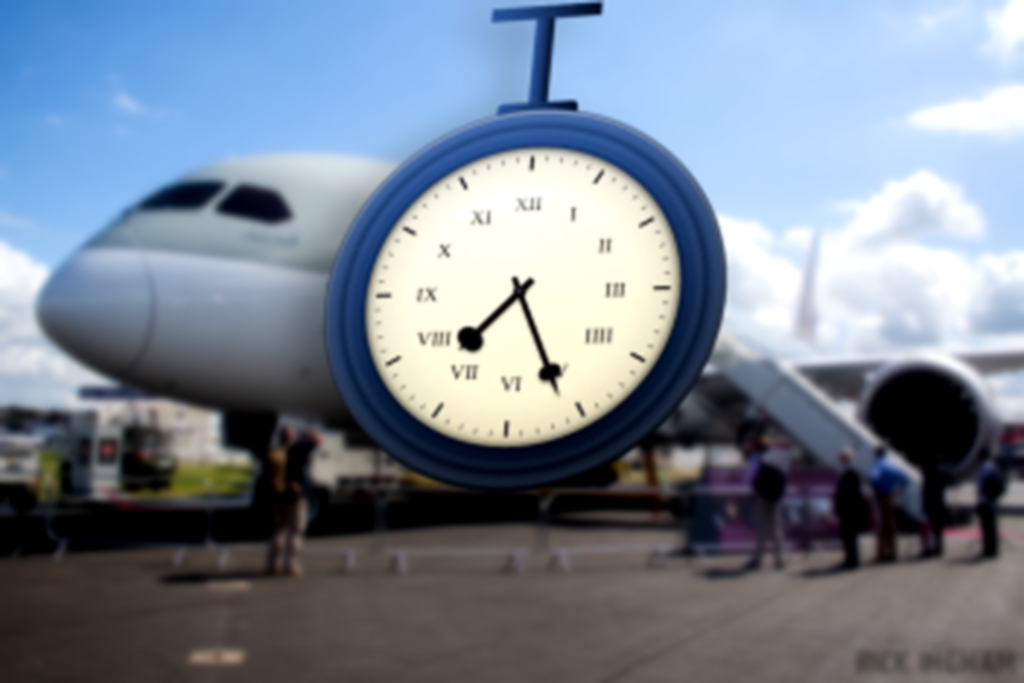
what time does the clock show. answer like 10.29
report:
7.26
